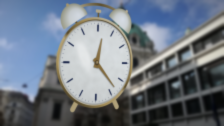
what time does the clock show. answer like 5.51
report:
12.23
